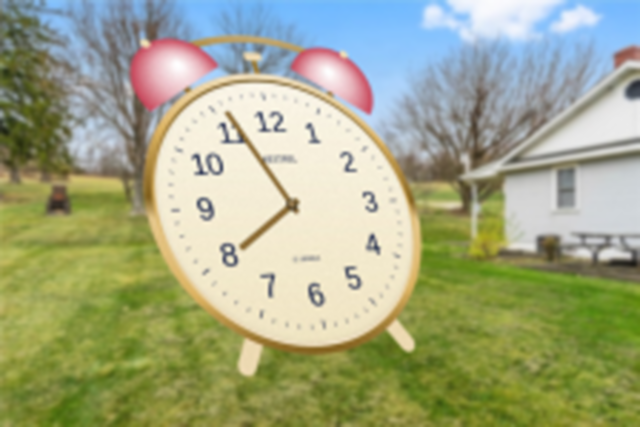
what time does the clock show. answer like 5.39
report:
7.56
